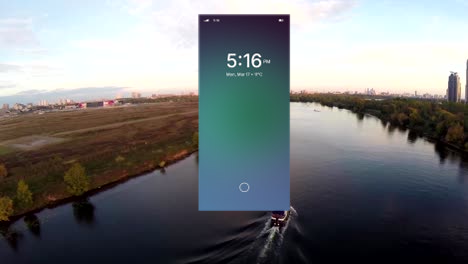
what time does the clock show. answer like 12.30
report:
5.16
